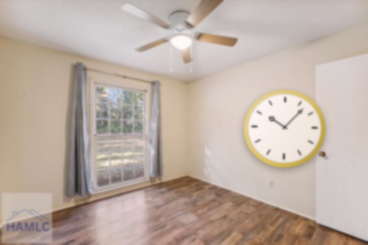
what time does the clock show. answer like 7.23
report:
10.07
